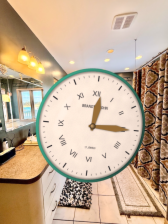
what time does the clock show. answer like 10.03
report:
12.15
